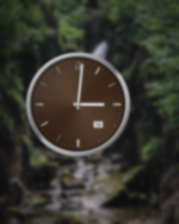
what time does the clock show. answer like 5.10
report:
3.01
